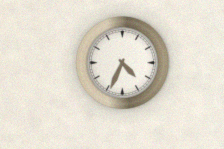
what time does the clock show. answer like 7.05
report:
4.34
